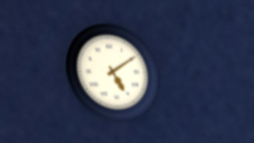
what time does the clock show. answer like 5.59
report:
5.10
